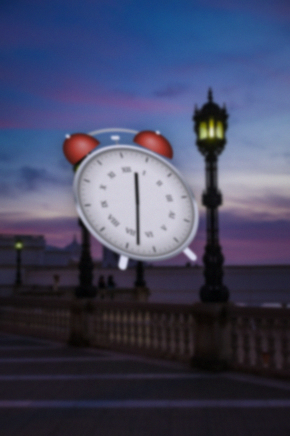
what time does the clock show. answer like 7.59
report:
12.33
